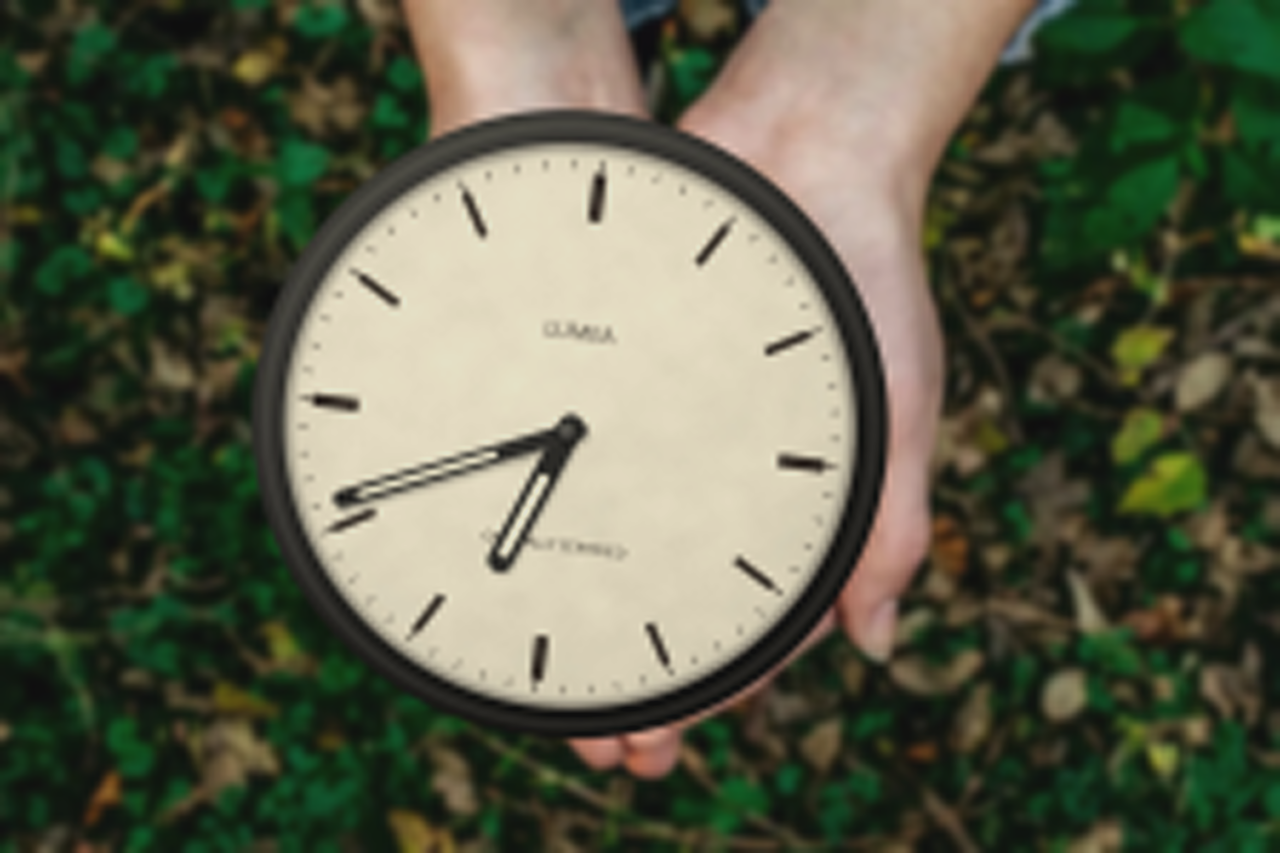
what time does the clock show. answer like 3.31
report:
6.41
